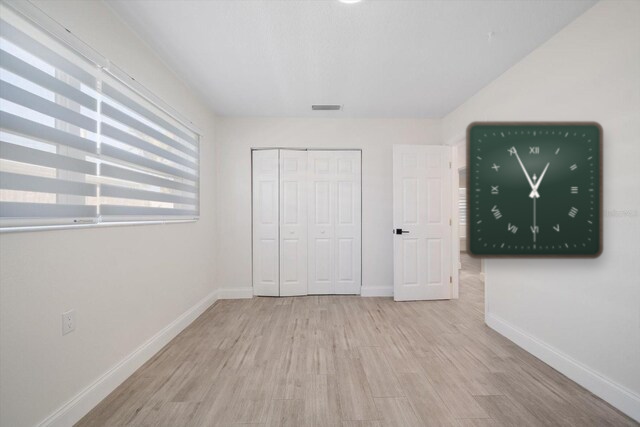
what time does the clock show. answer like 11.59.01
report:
12.55.30
